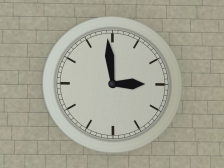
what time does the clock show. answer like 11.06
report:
2.59
